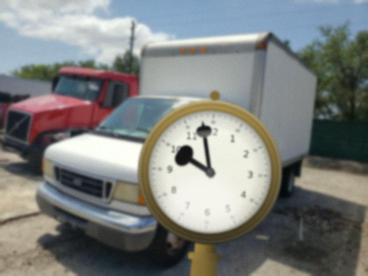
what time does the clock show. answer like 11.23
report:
9.58
